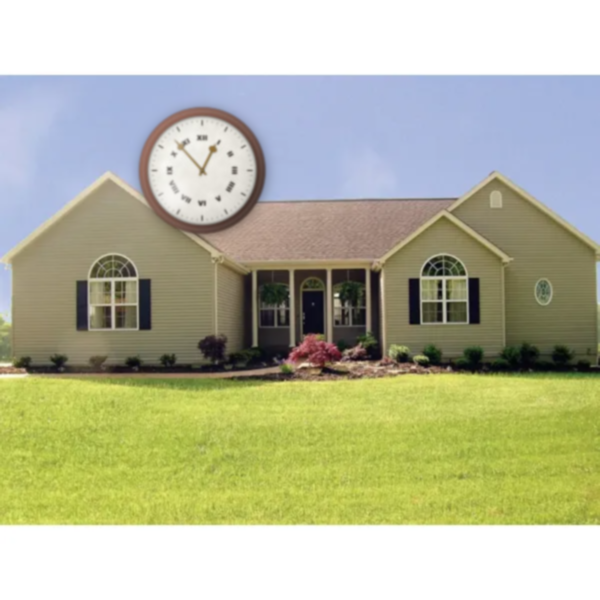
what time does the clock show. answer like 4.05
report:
12.53
